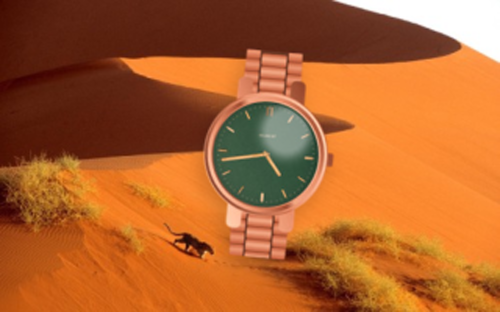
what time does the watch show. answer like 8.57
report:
4.43
